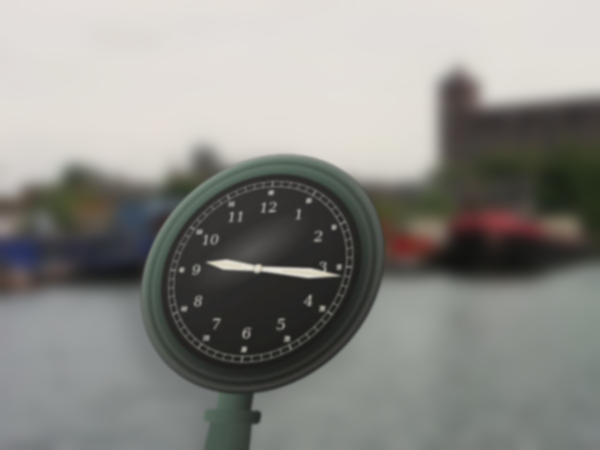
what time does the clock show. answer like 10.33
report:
9.16
